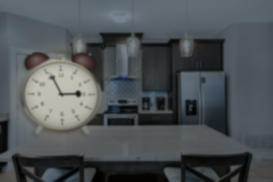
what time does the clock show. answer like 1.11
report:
2.56
